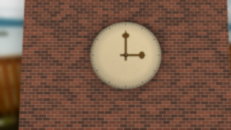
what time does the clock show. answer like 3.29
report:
3.00
